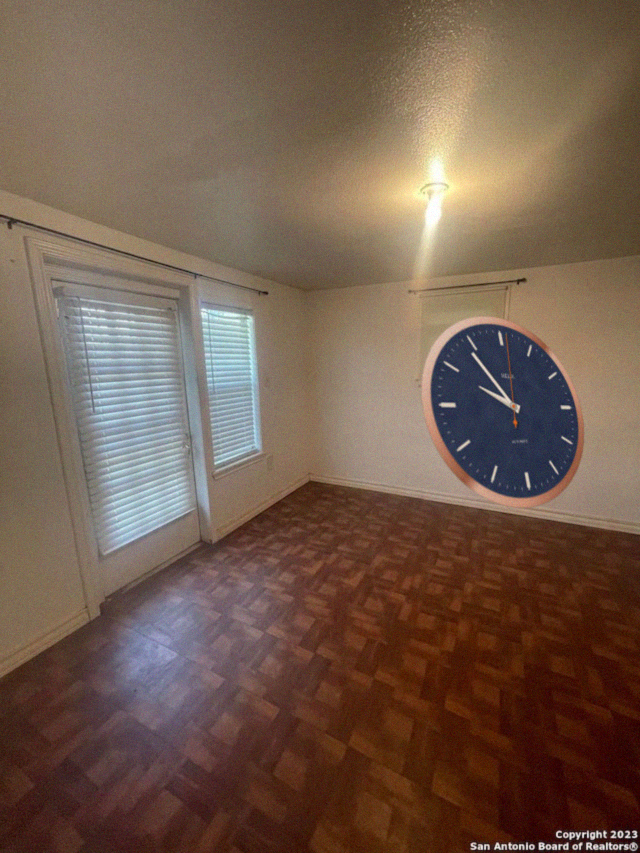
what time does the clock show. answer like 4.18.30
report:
9.54.01
